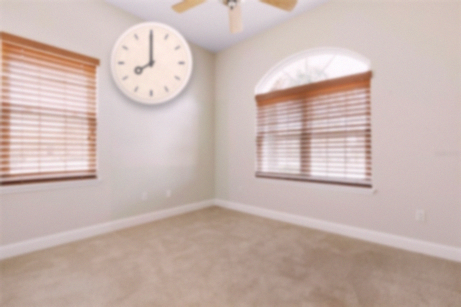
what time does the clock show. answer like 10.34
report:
8.00
